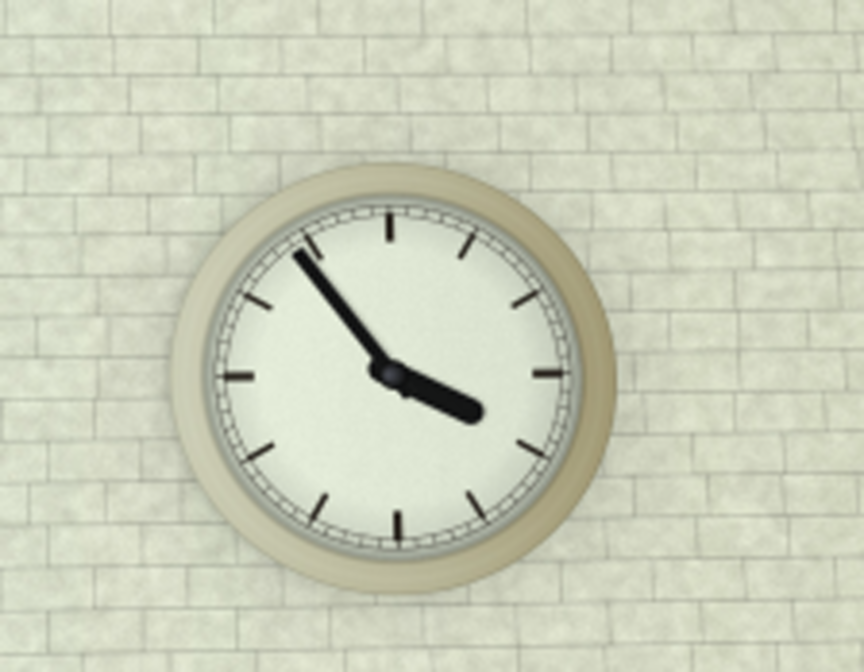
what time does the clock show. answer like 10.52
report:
3.54
